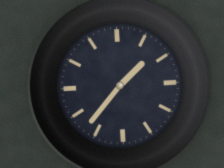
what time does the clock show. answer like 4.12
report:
1.37
